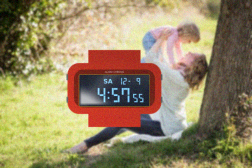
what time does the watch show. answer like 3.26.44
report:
4.57.55
